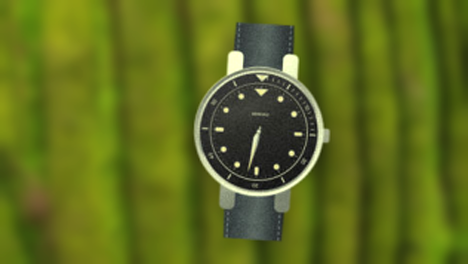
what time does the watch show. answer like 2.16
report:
6.32
